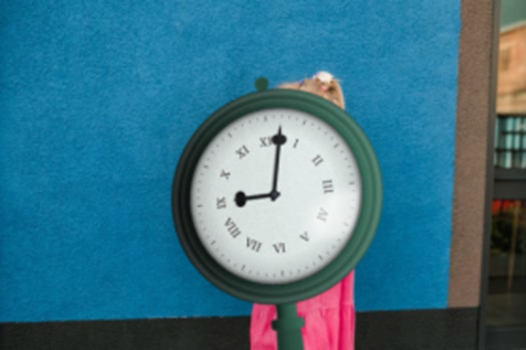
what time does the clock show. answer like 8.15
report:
9.02
